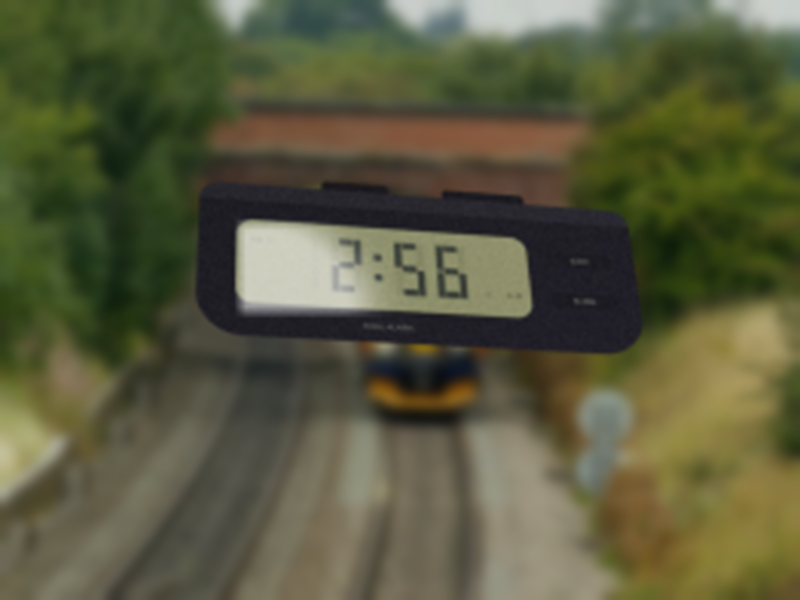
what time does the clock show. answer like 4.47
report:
2.56
